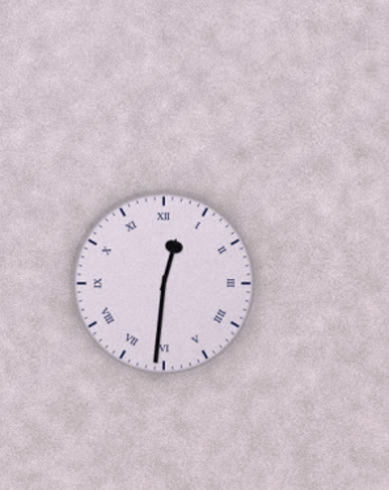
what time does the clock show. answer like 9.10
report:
12.31
